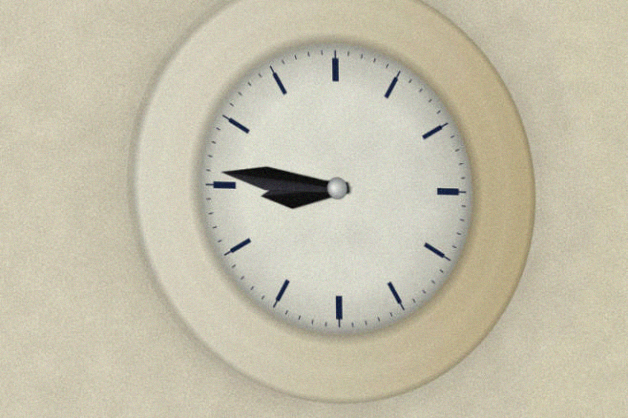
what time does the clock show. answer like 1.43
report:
8.46
